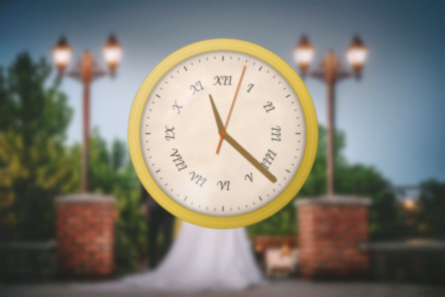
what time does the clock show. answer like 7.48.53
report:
11.22.03
